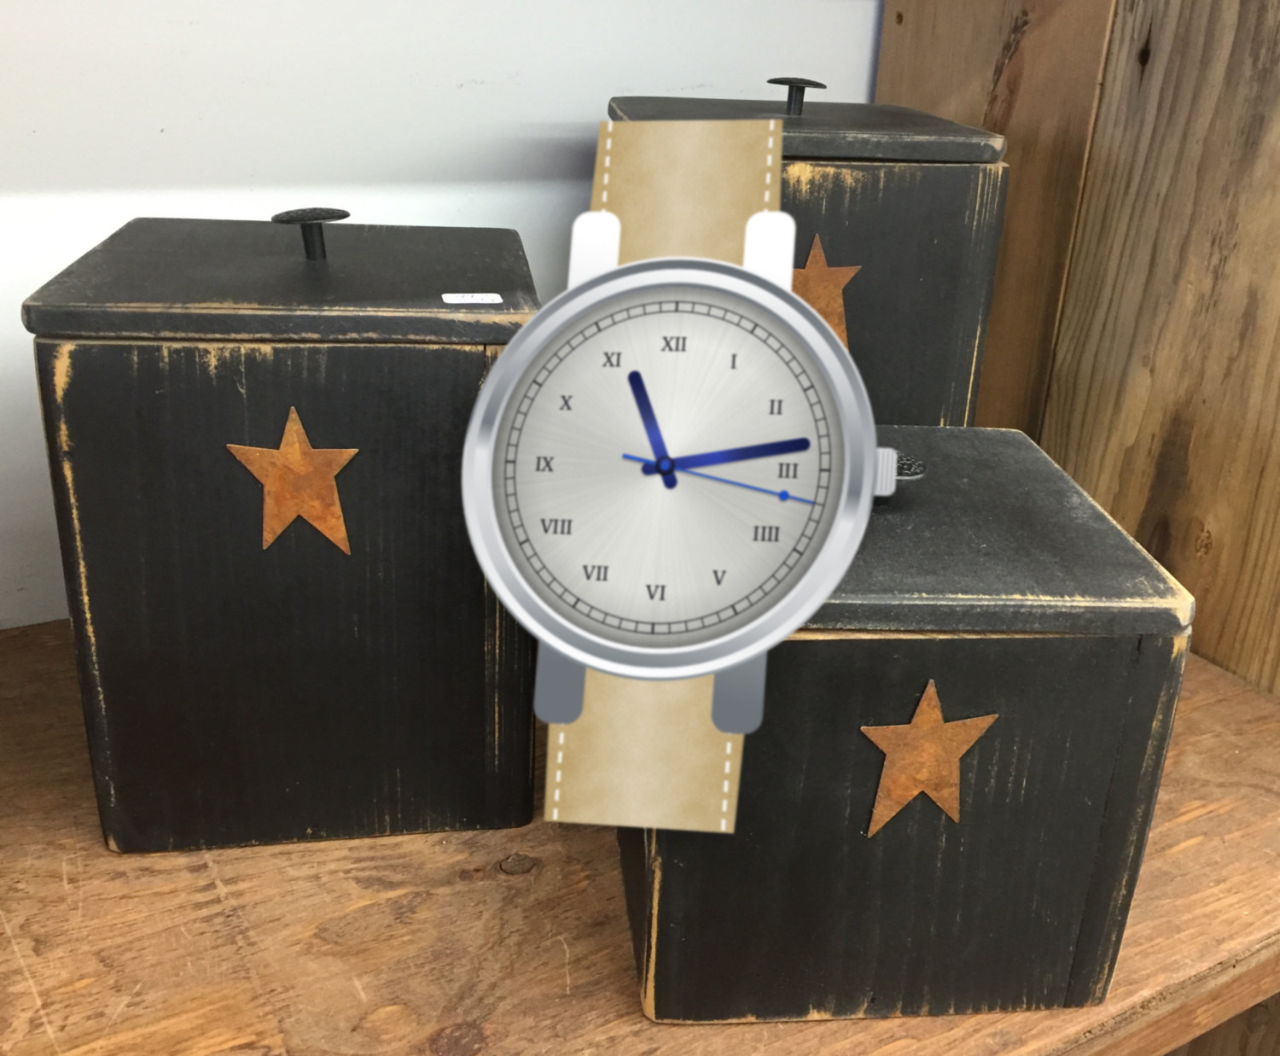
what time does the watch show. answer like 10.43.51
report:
11.13.17
